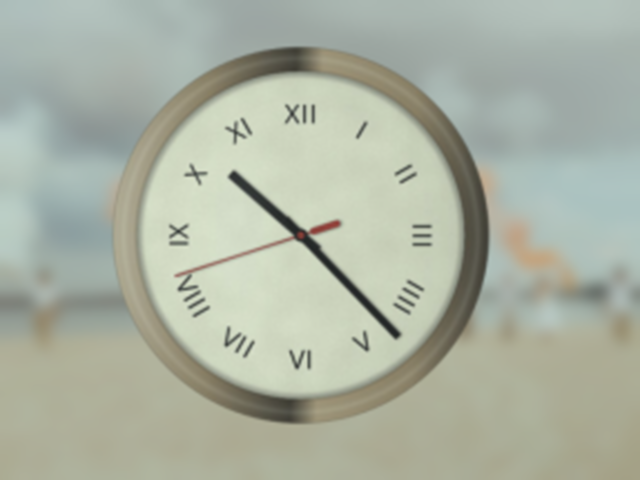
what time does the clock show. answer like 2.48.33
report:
10.22.42
